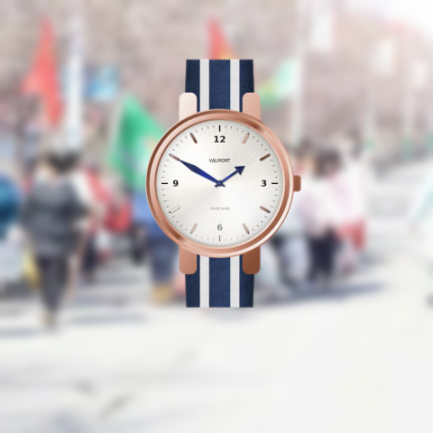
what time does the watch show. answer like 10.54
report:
1.50
